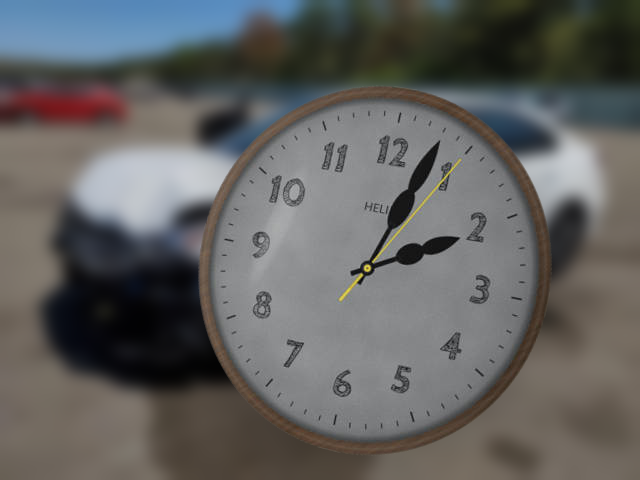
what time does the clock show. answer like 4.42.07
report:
2.03.05
